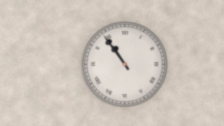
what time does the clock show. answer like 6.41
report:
10.54
